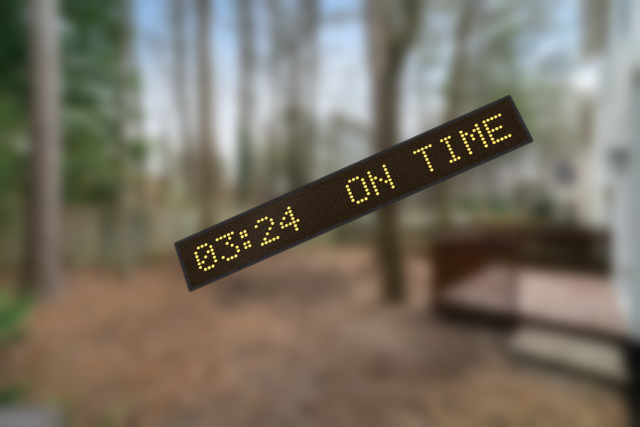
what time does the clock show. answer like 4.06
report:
3.24
